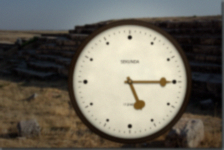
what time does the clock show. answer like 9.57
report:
5.15
